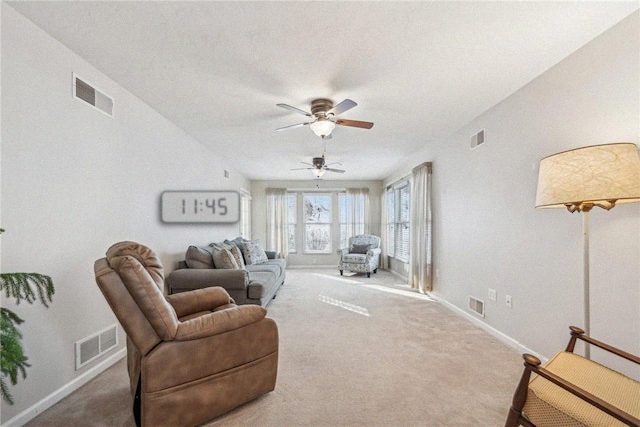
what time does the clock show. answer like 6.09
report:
11.45
